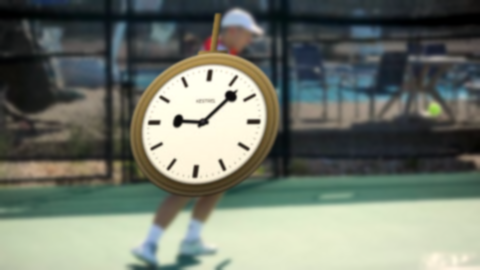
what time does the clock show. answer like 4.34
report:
9.07
